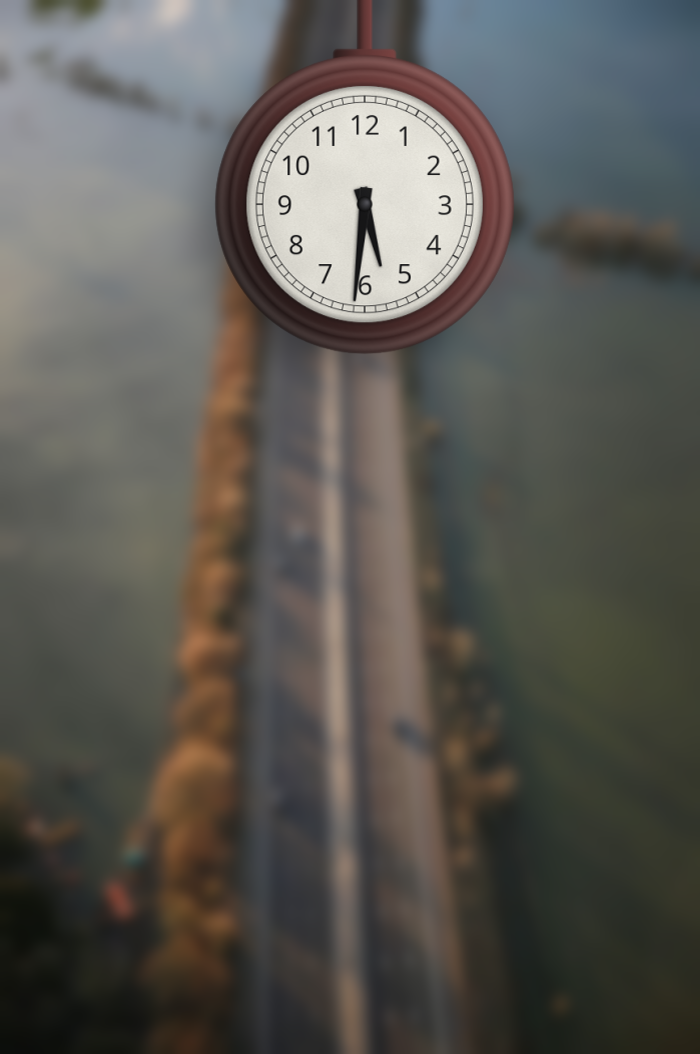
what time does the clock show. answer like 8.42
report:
5.31
